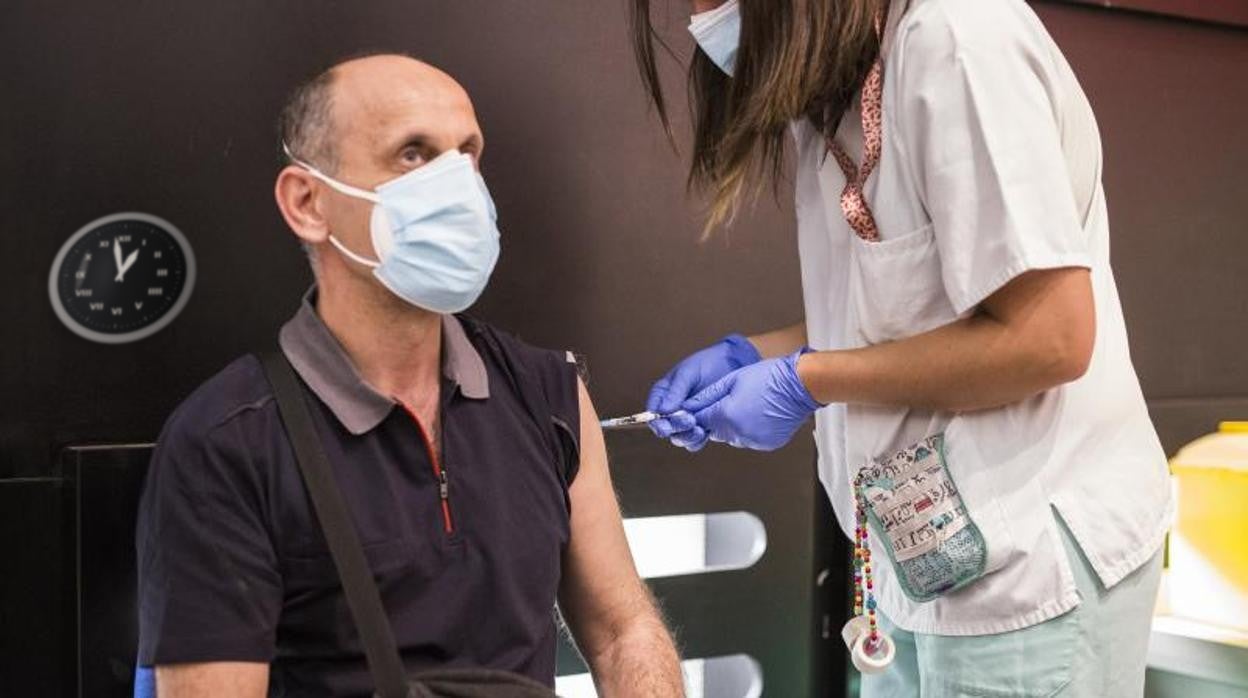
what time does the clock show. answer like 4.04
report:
12.58
